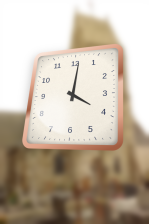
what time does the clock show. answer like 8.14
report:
4.01
